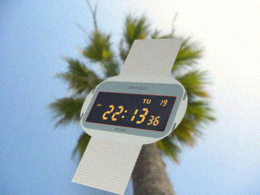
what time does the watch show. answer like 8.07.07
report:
22.13.36
